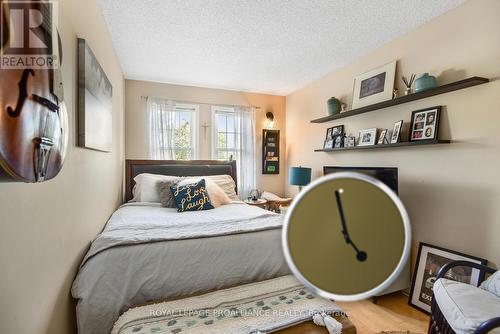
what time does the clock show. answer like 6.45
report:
4.59
